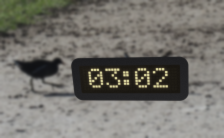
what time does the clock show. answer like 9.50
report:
3.02
